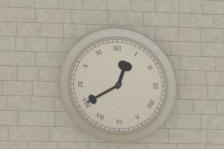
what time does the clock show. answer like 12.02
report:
12.40
